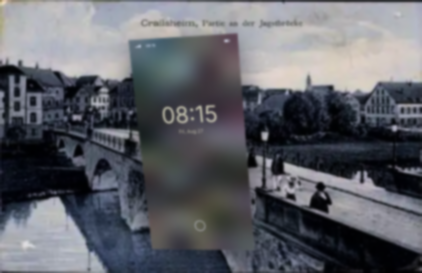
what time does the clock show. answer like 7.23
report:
8.15
